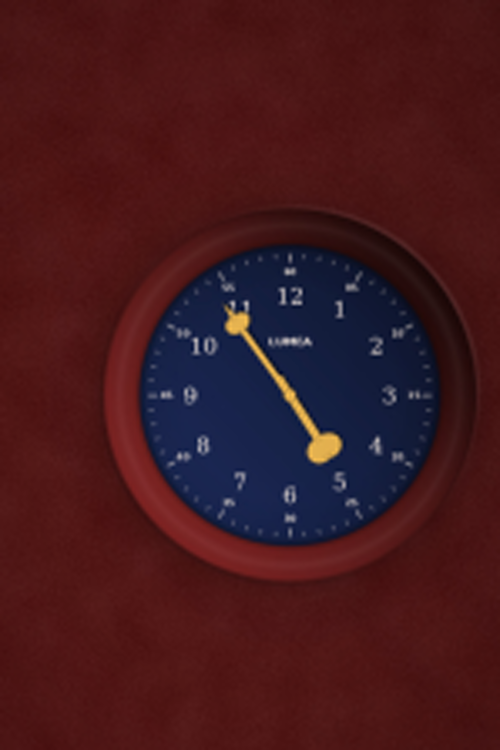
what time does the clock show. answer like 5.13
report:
4.54
